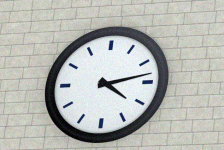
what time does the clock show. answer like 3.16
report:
4.13
